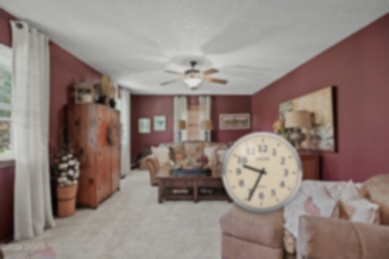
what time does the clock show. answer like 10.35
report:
9.34
